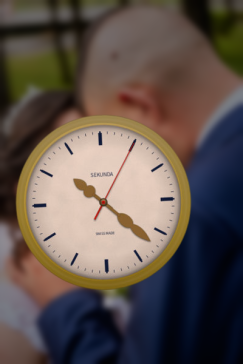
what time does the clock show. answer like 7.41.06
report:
10.22.05
